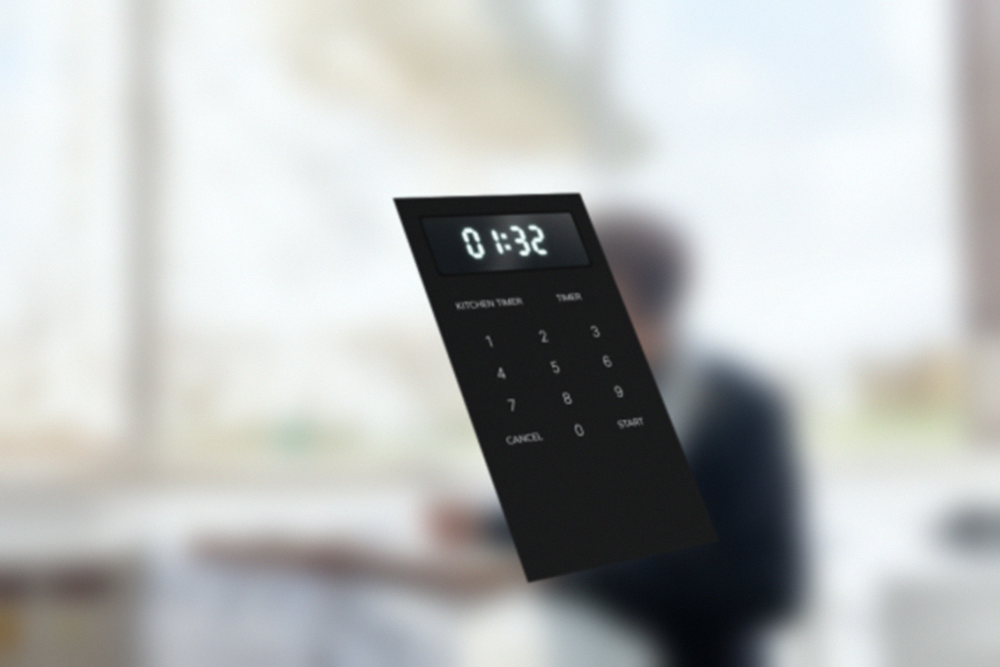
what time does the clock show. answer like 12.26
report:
1.32
